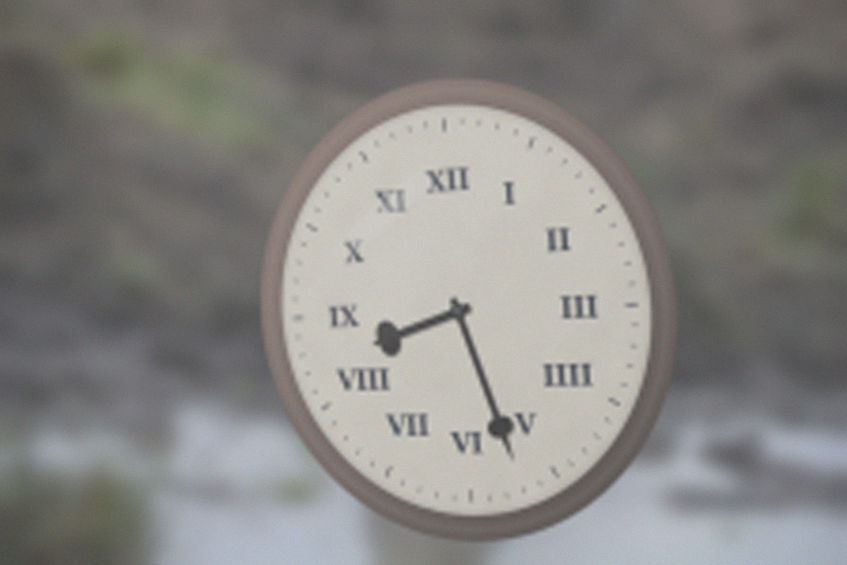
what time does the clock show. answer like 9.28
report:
8.27
